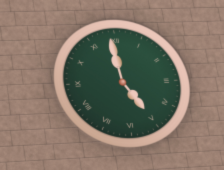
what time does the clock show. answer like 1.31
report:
4.59
